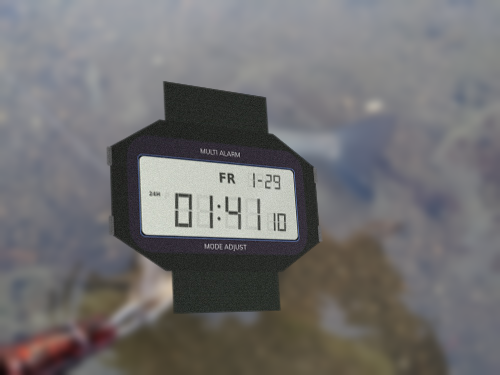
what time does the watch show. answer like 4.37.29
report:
1.41.10
